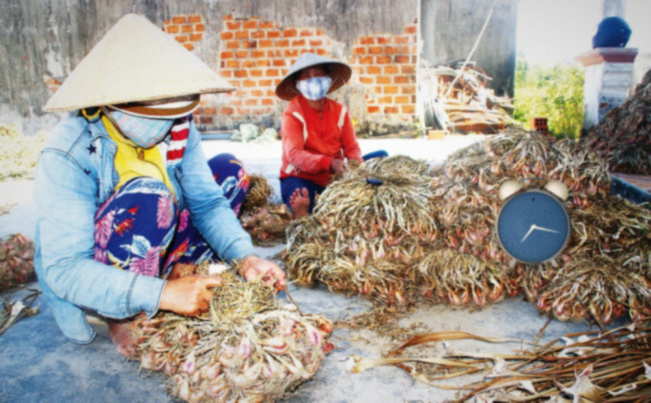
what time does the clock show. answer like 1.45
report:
7.17
